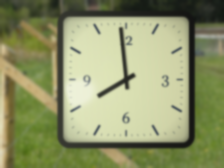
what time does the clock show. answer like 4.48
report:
7.59
